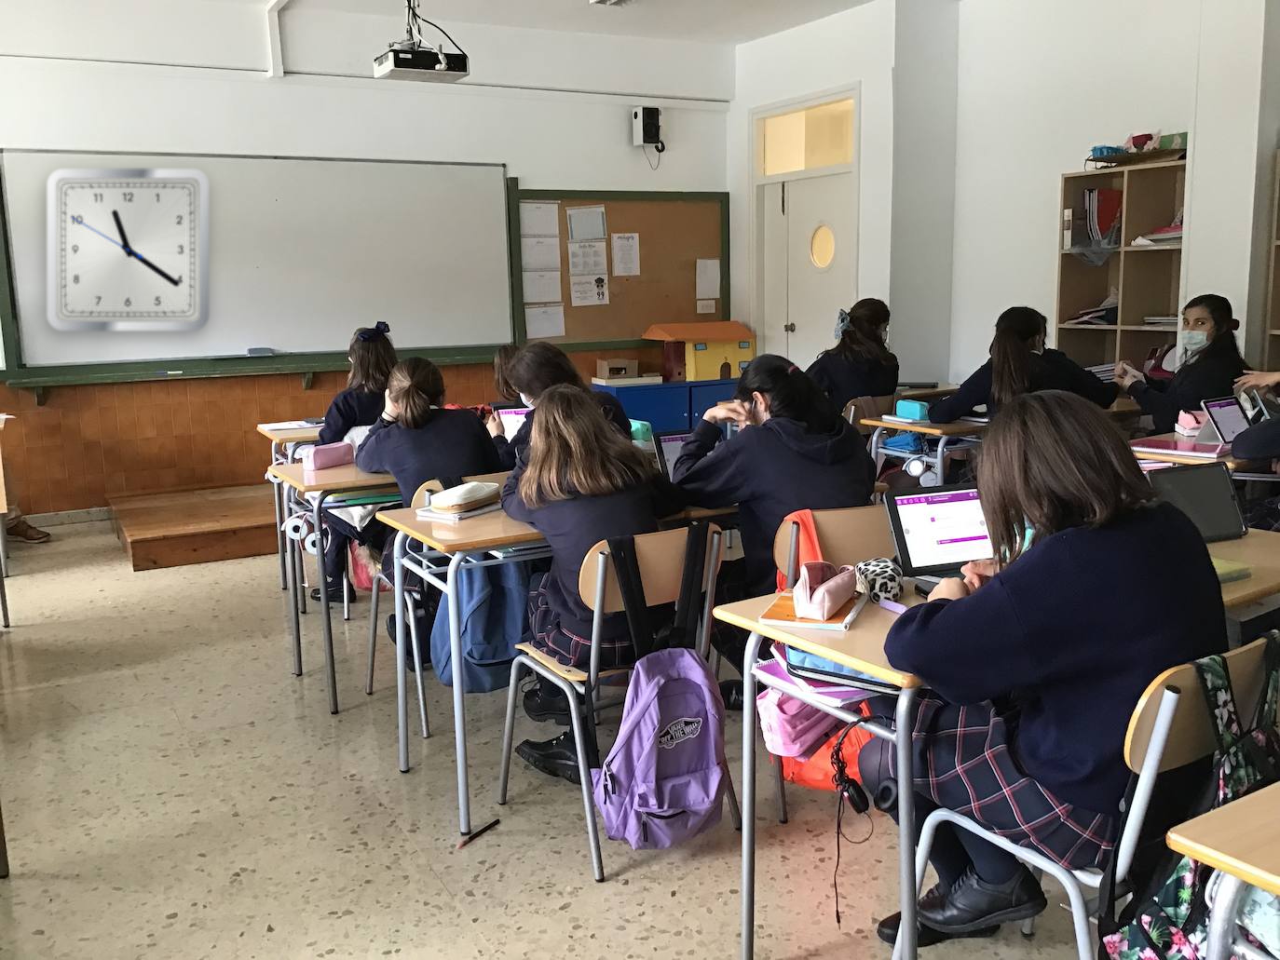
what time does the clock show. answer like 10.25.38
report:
11.20.50
